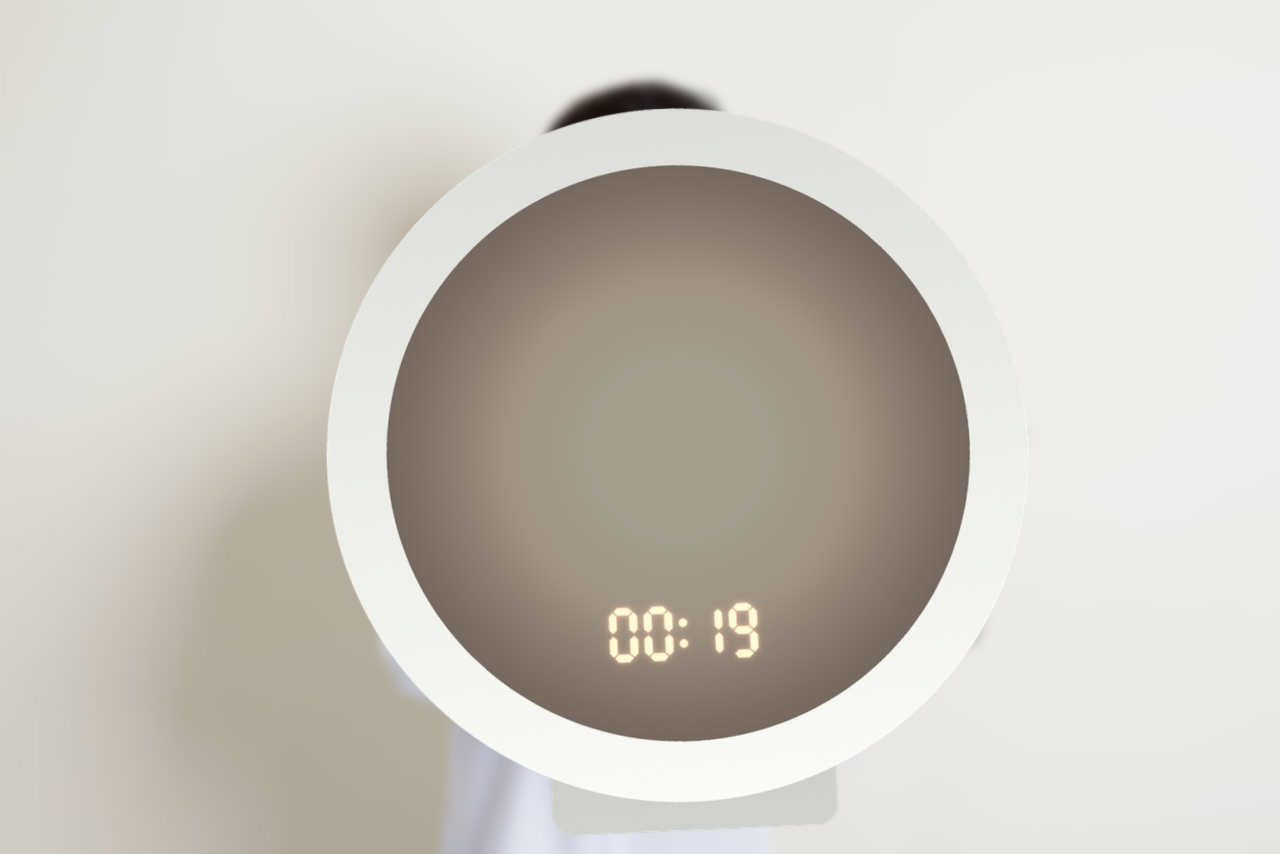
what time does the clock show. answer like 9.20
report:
0.19
